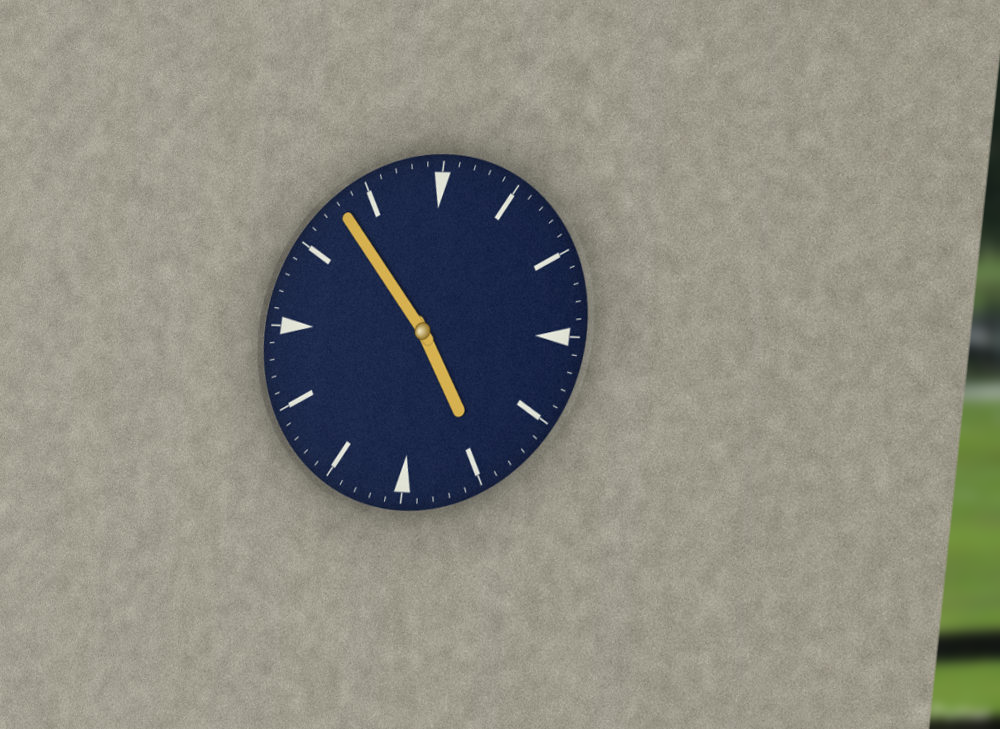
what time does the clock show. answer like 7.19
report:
4.53
